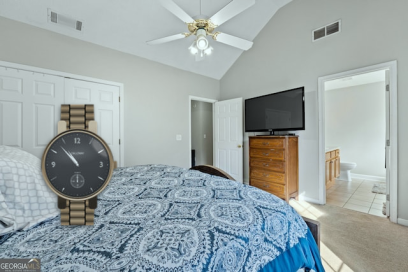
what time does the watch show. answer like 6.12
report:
10.53
